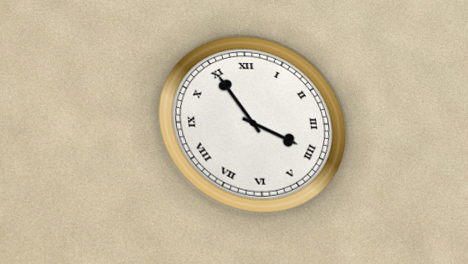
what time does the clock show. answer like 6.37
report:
3.55
